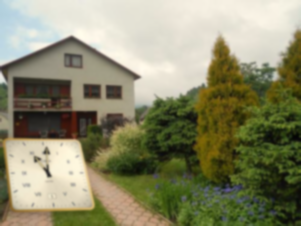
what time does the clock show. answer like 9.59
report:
11.01
